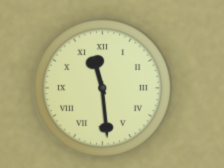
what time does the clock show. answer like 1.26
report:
11.29
